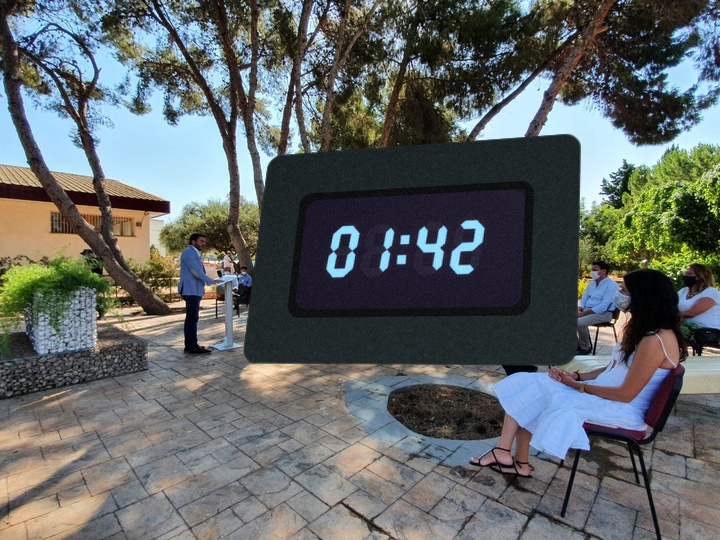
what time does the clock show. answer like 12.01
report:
1.42
